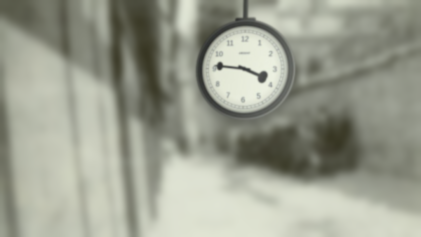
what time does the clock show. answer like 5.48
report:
3.46
